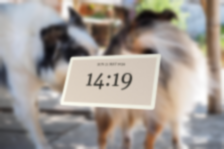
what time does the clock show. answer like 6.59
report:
14.19
